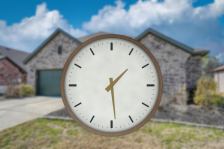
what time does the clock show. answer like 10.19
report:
1.29
